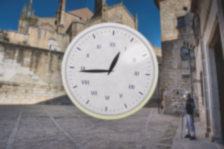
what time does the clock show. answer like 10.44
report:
12.44
